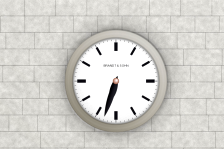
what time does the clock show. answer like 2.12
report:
6.33
